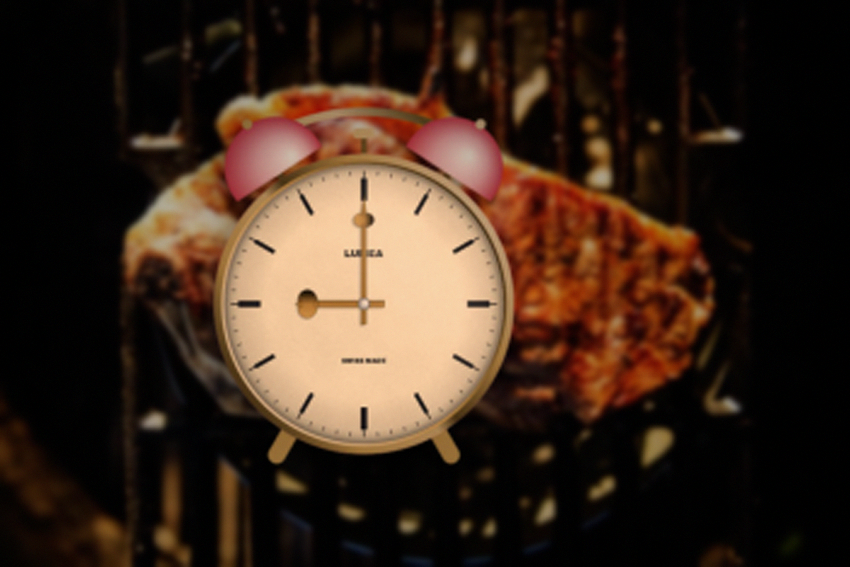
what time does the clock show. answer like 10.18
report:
9.00
